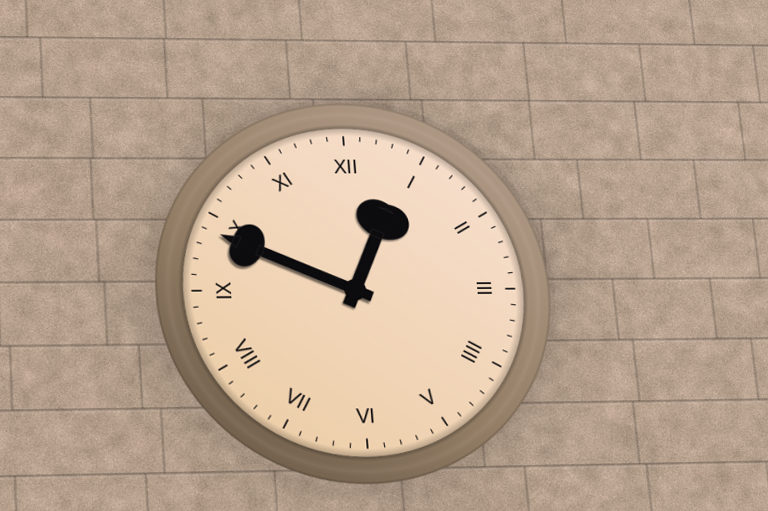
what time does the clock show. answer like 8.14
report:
12.49
